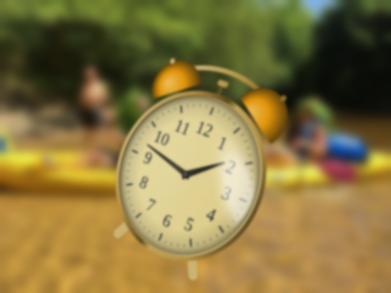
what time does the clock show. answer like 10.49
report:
1.47
